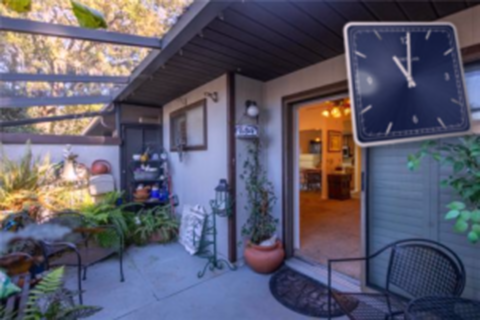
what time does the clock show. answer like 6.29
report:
11.01
